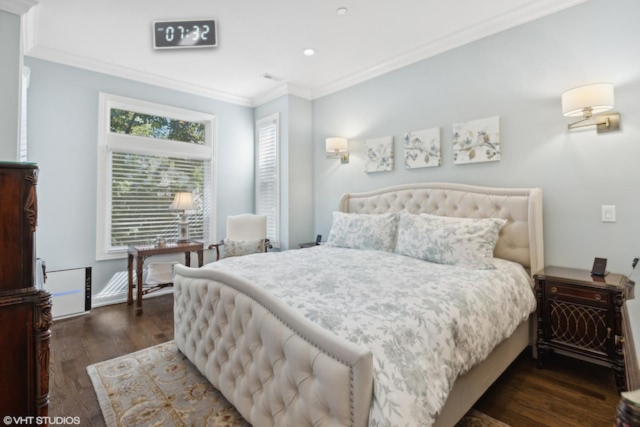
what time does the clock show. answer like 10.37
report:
7.32
